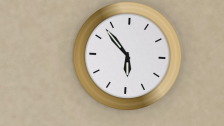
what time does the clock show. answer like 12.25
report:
5.53
